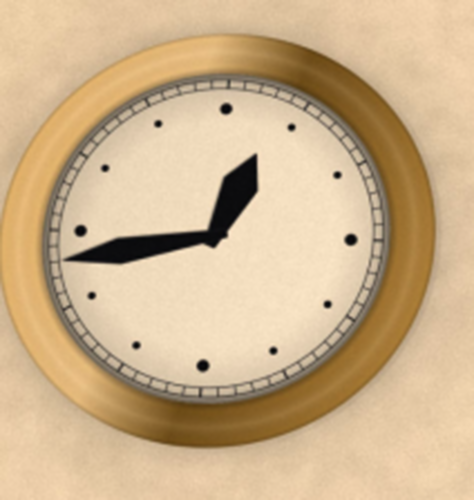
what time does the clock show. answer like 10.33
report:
12.43
